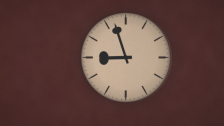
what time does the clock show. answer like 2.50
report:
8.57
